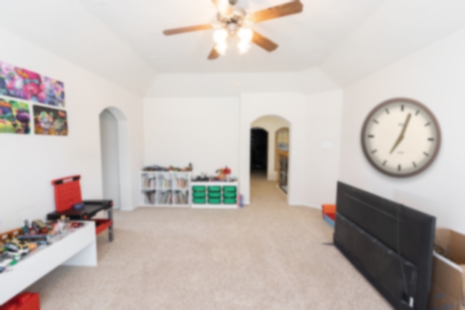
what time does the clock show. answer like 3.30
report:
7.03
